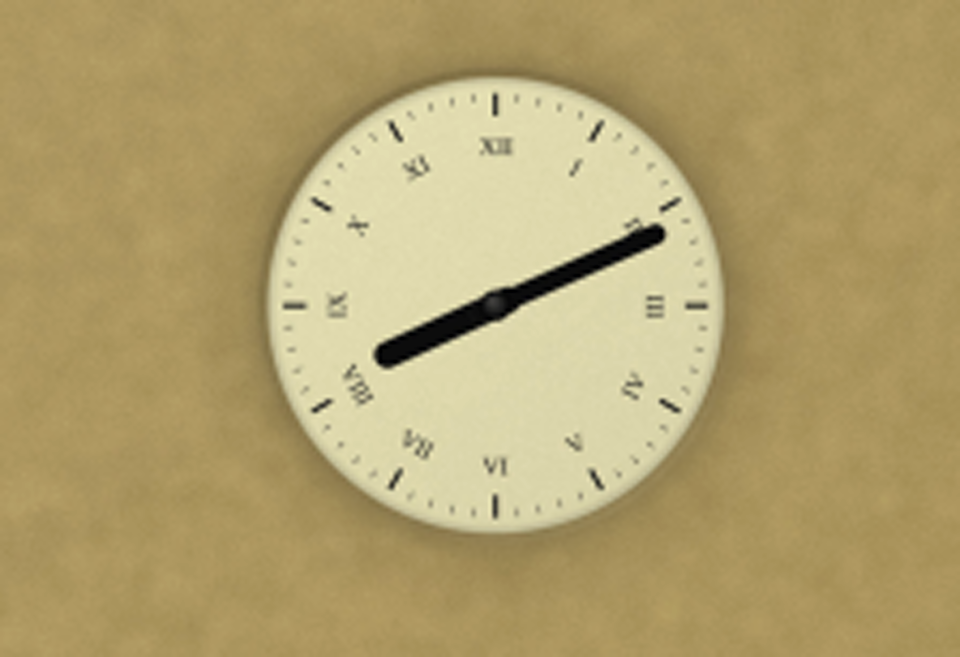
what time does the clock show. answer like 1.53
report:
8.11
